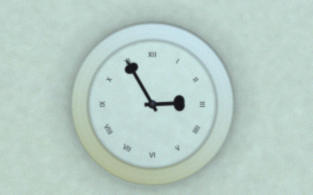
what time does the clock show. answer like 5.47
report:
2.55
